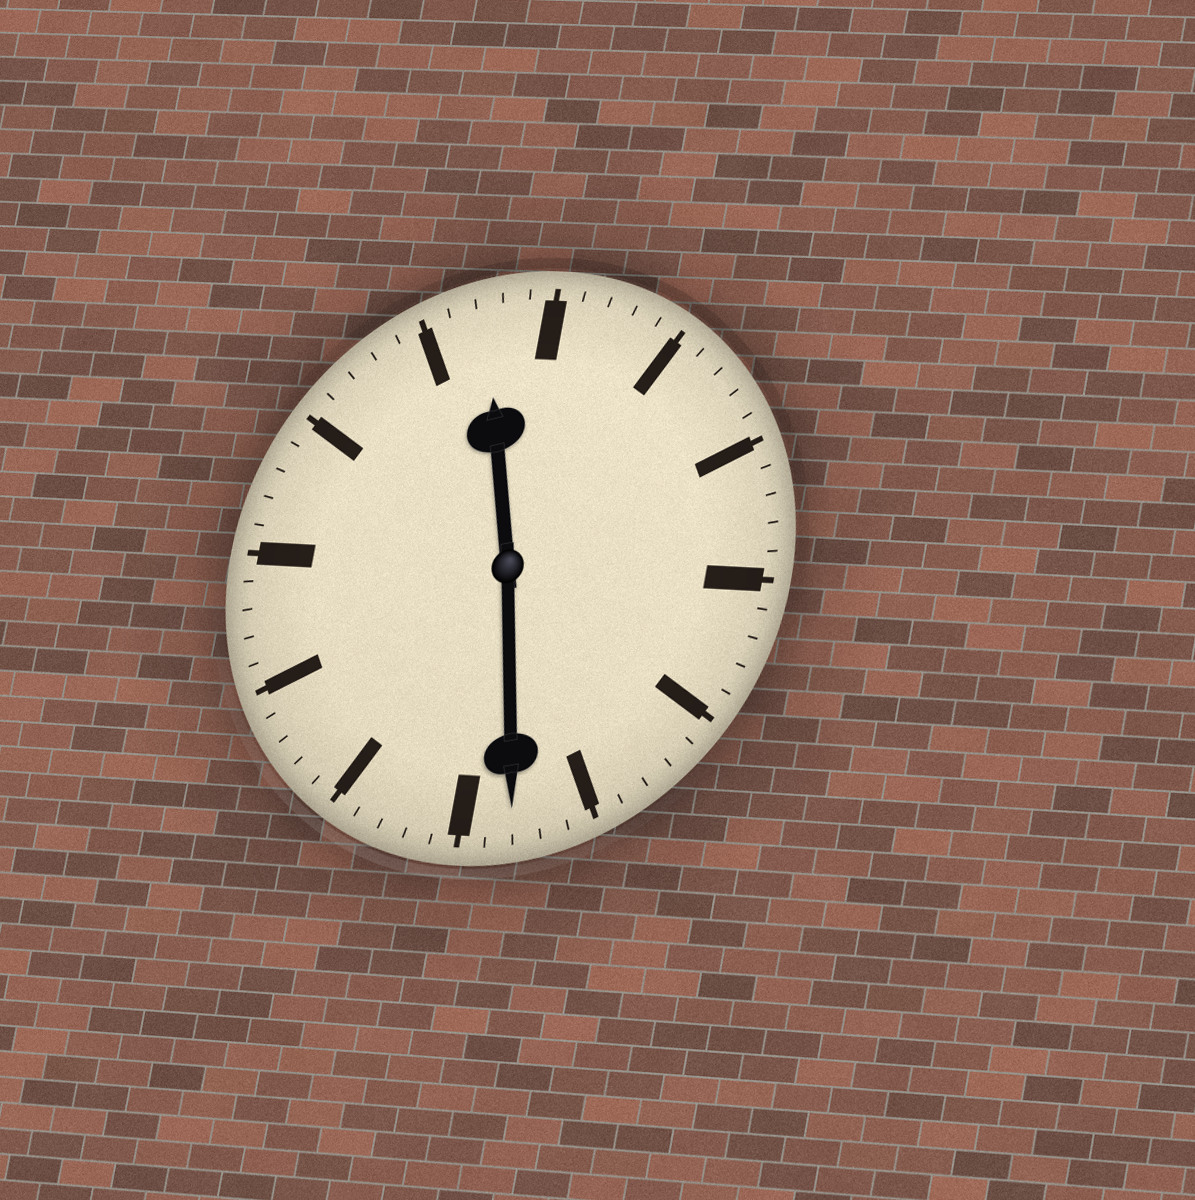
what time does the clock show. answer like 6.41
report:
11.28
